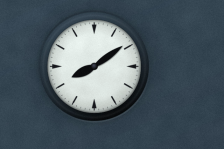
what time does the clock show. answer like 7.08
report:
8.09
